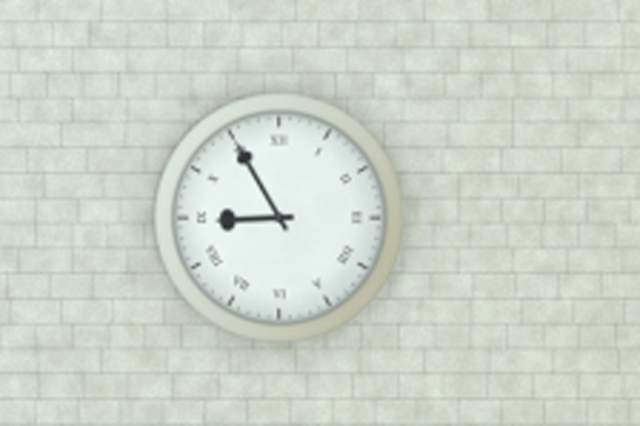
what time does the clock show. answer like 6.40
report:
8.55
